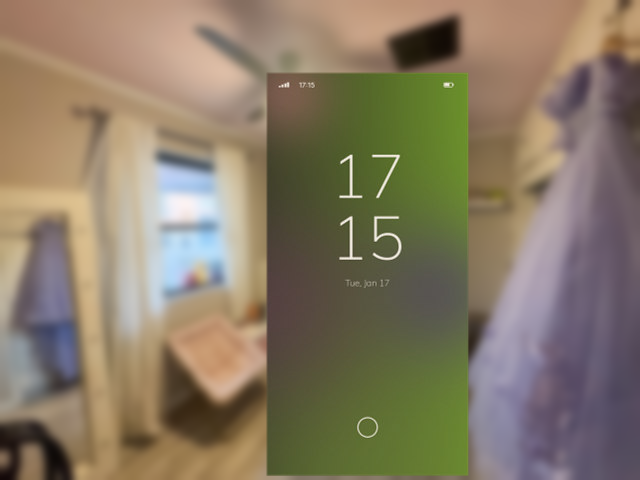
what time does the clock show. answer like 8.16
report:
17.15
